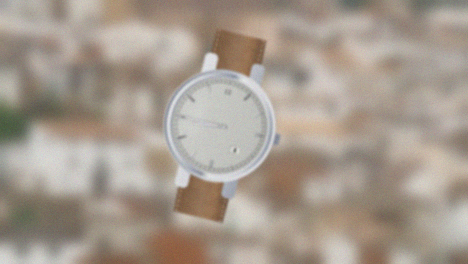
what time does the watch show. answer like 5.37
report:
8.45
